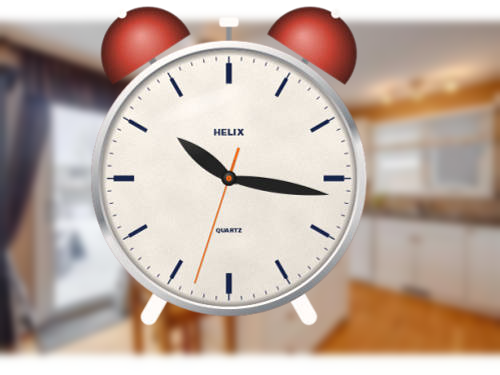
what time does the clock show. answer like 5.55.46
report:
10.16.33
